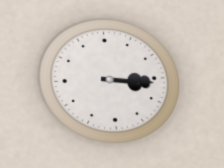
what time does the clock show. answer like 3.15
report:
3.16
